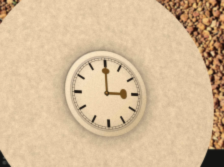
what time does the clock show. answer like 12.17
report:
3.00
